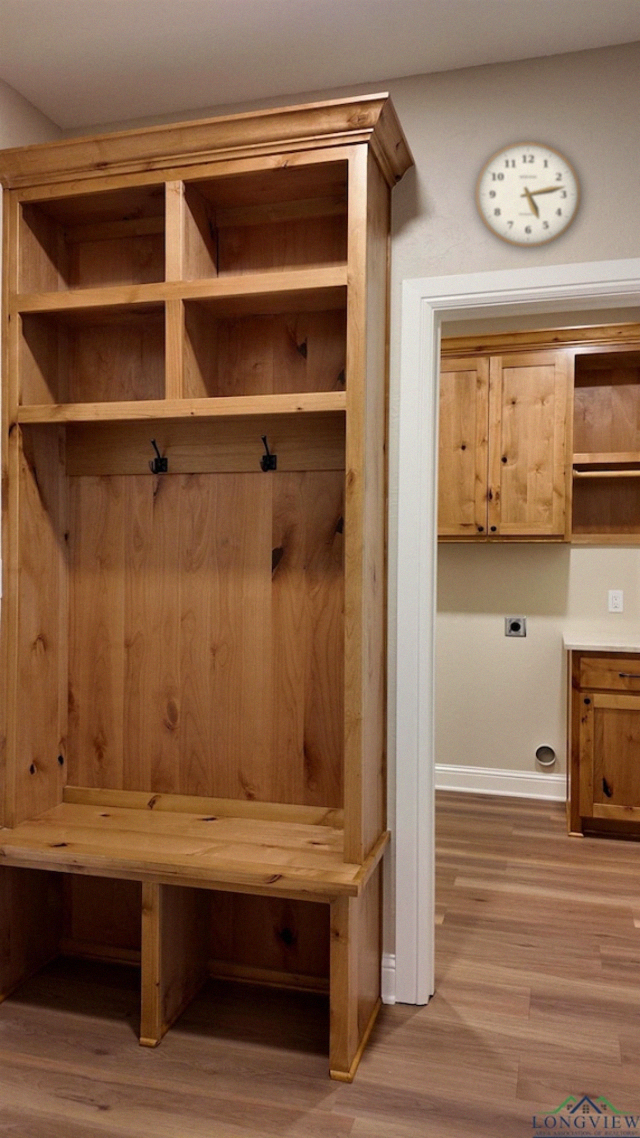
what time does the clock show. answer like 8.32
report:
5.13
